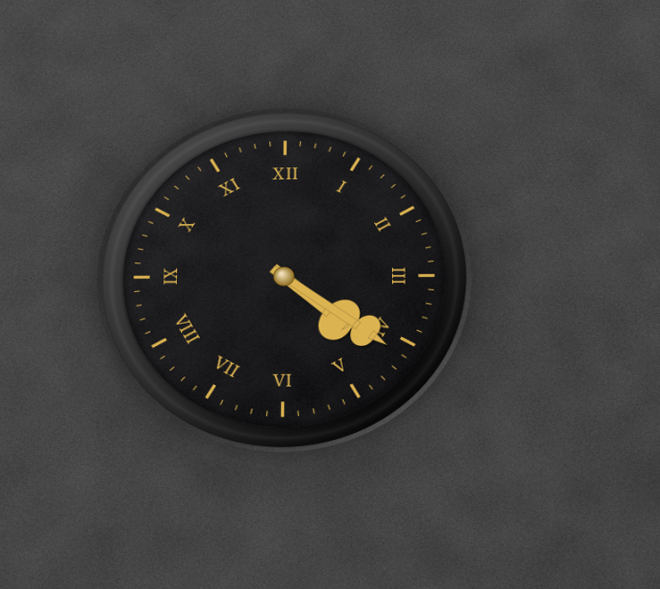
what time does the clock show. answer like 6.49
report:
4.21
